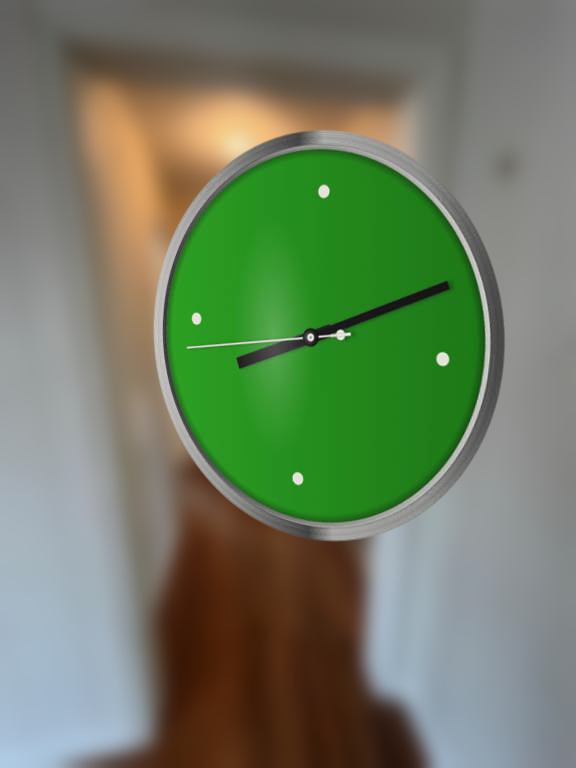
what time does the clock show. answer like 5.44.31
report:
8.10.43
